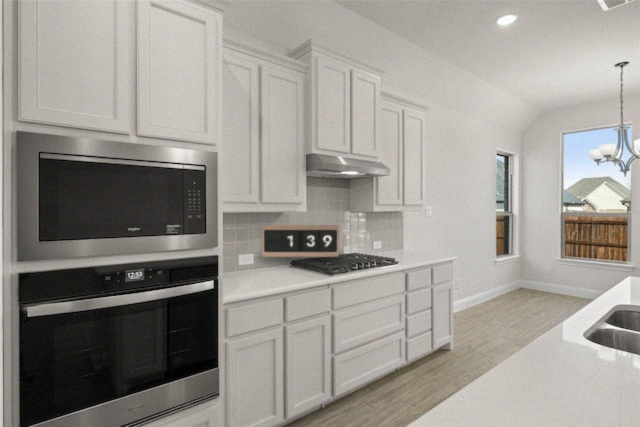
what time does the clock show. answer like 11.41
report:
1.39
